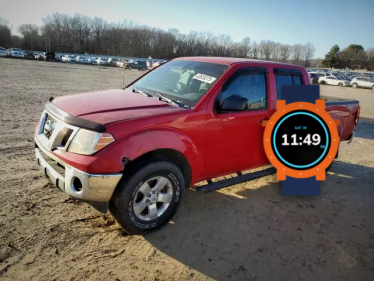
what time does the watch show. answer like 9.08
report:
11.49
